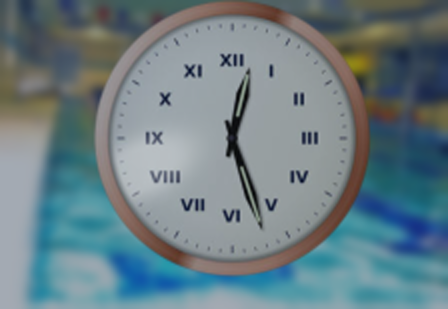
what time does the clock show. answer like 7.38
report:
12.27
